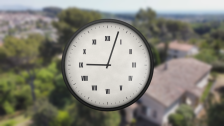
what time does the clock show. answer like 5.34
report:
9.03
